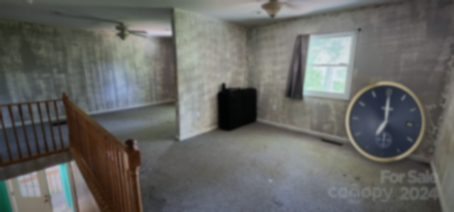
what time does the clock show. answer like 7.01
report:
7.00
